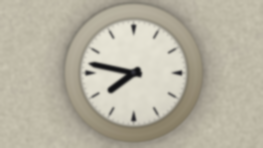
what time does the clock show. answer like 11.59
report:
7.47
